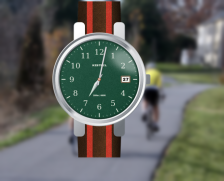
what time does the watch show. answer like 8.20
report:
7.02
